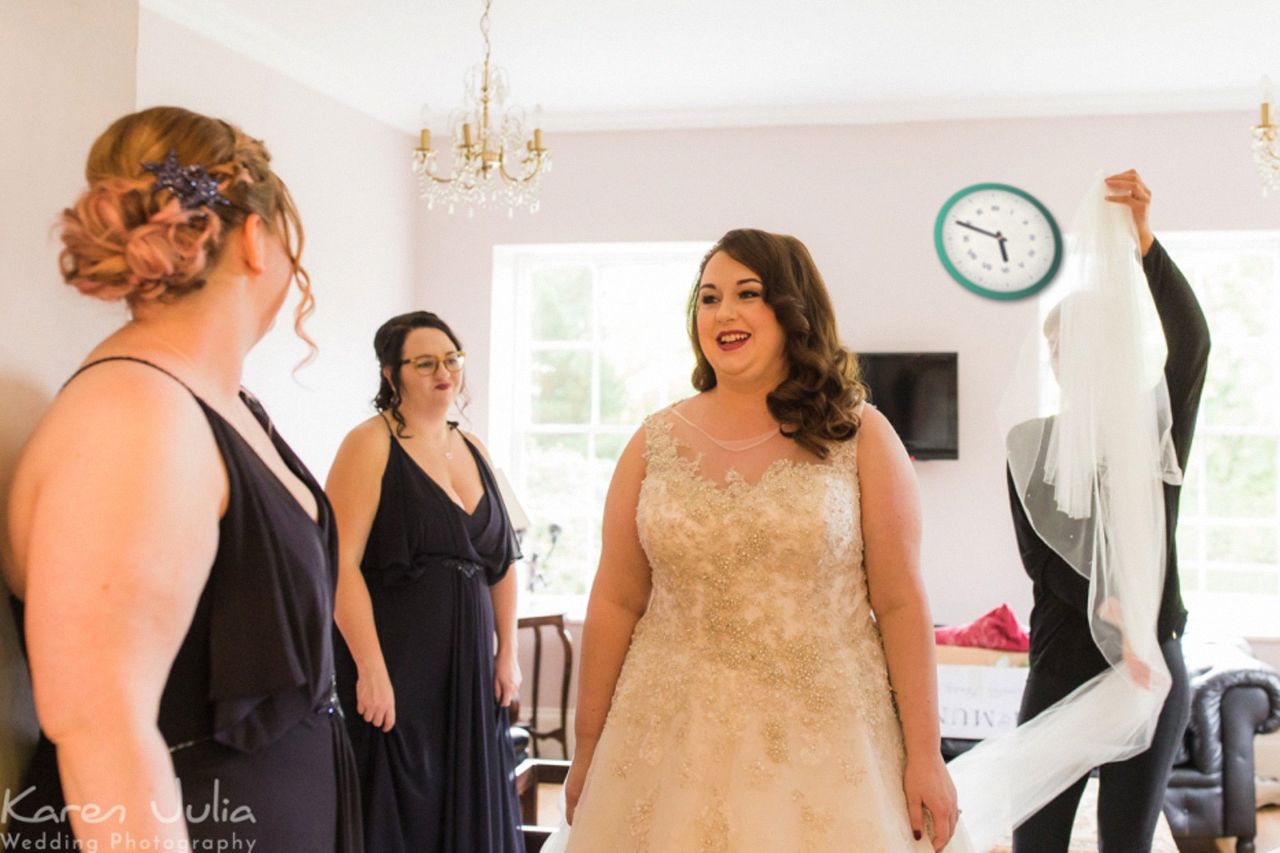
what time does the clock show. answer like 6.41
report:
5.49
